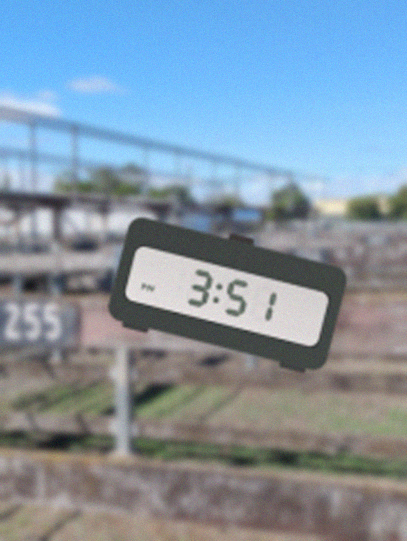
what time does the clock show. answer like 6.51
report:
3.51
